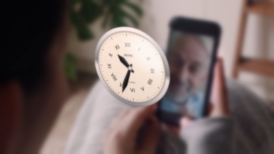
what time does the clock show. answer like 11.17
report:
10.34
